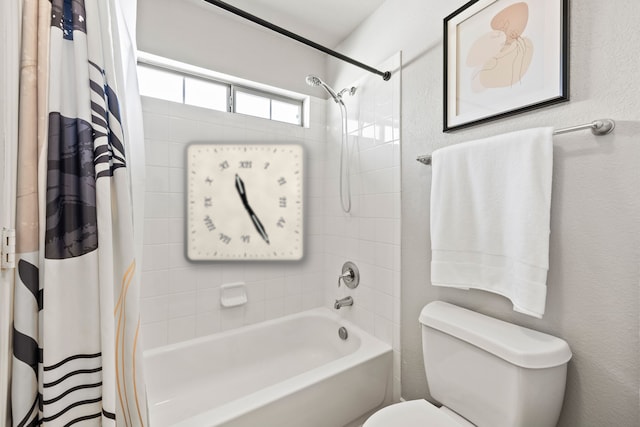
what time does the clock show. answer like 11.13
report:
11.25
